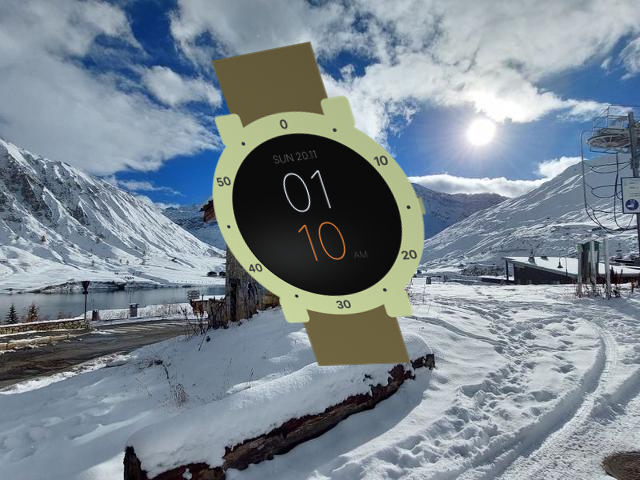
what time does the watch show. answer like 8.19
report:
1.10
